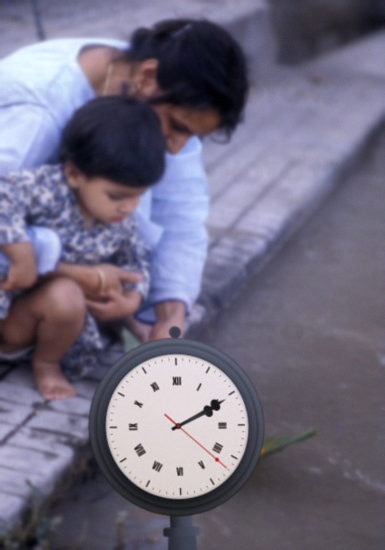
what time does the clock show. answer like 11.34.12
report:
2.10.22
